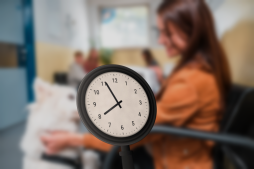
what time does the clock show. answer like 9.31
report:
7.56
